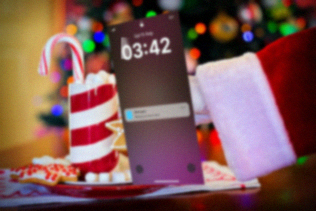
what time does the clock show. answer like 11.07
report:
3.42
